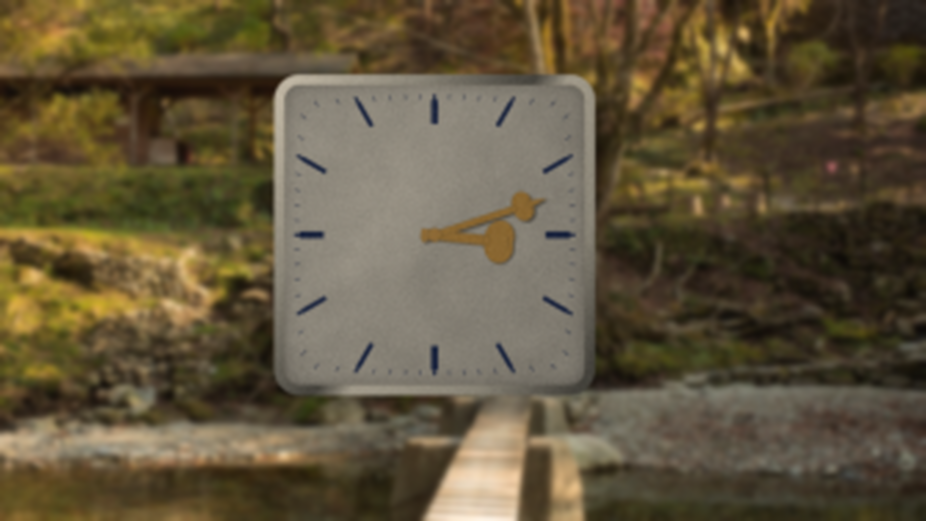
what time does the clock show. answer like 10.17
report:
3.12
